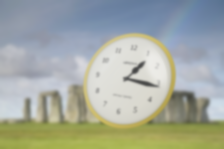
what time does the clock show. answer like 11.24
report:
1.16
